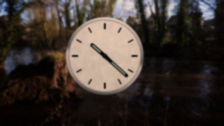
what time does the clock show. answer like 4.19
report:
10.22
